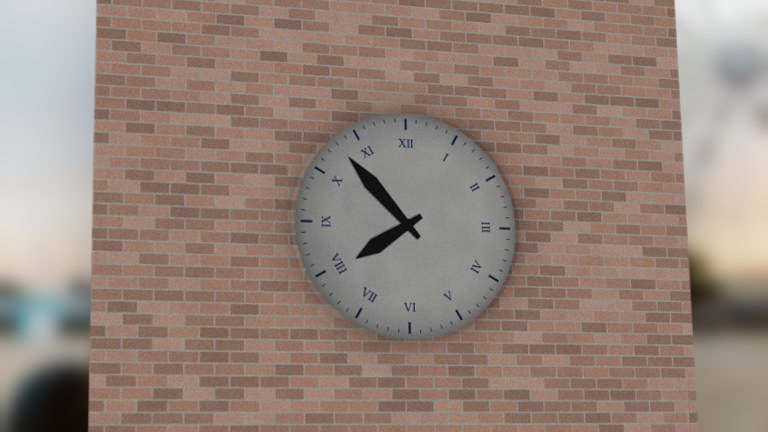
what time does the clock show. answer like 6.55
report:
7.53
